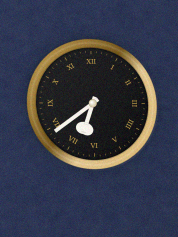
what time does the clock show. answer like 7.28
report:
6.39
